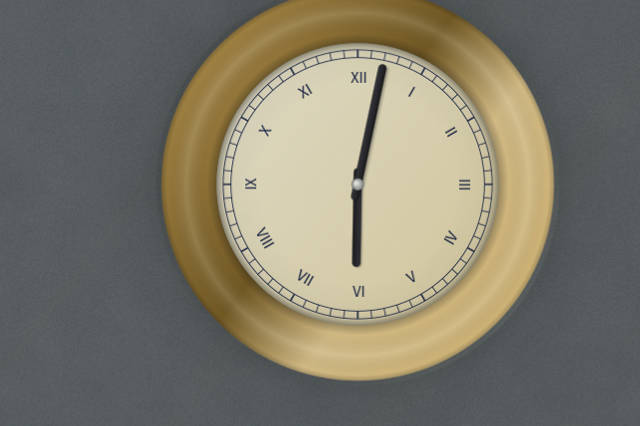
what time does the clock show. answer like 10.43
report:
6.02
